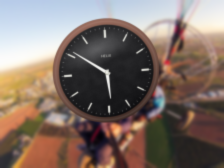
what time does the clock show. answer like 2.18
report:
5.51
